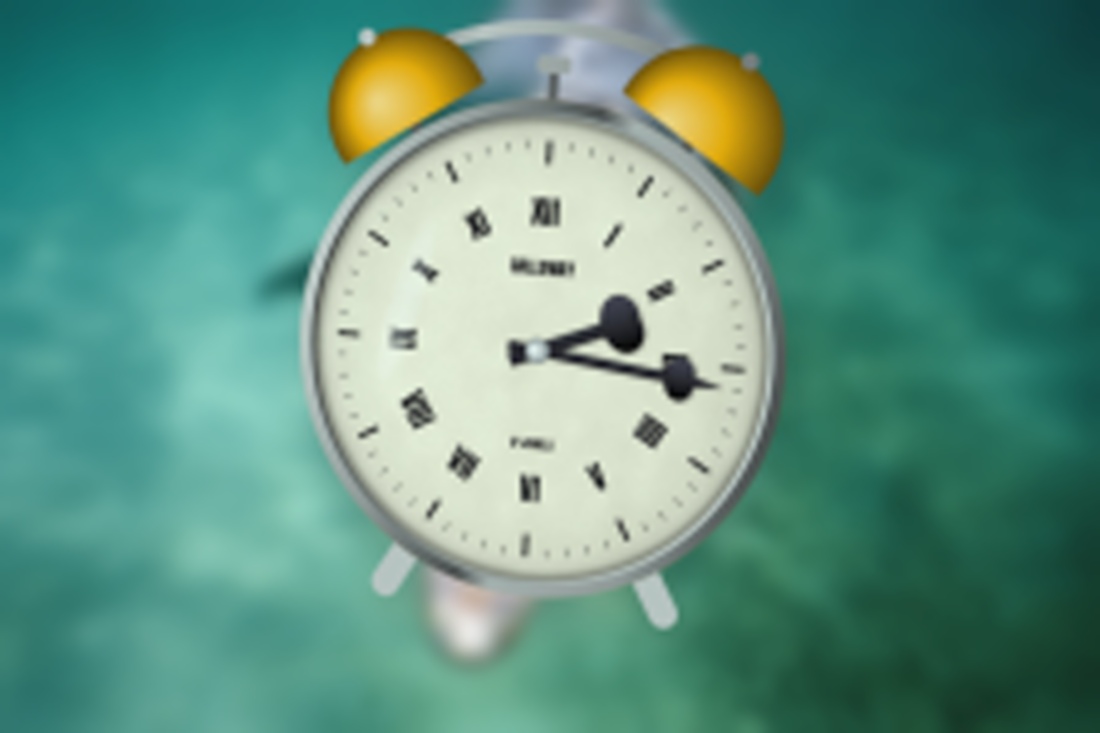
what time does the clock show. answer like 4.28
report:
2.16
